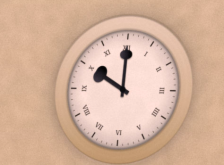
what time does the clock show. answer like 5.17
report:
10.00
